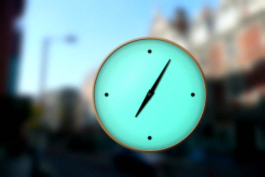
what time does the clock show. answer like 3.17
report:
7.05
